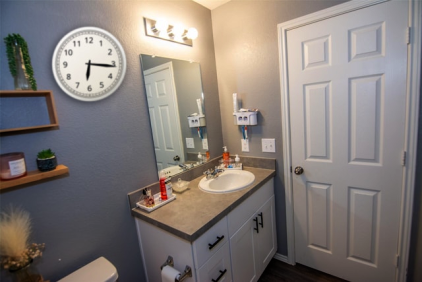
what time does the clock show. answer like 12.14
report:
6.16
